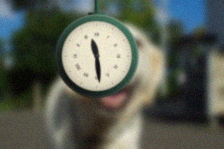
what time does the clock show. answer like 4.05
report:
11.29
